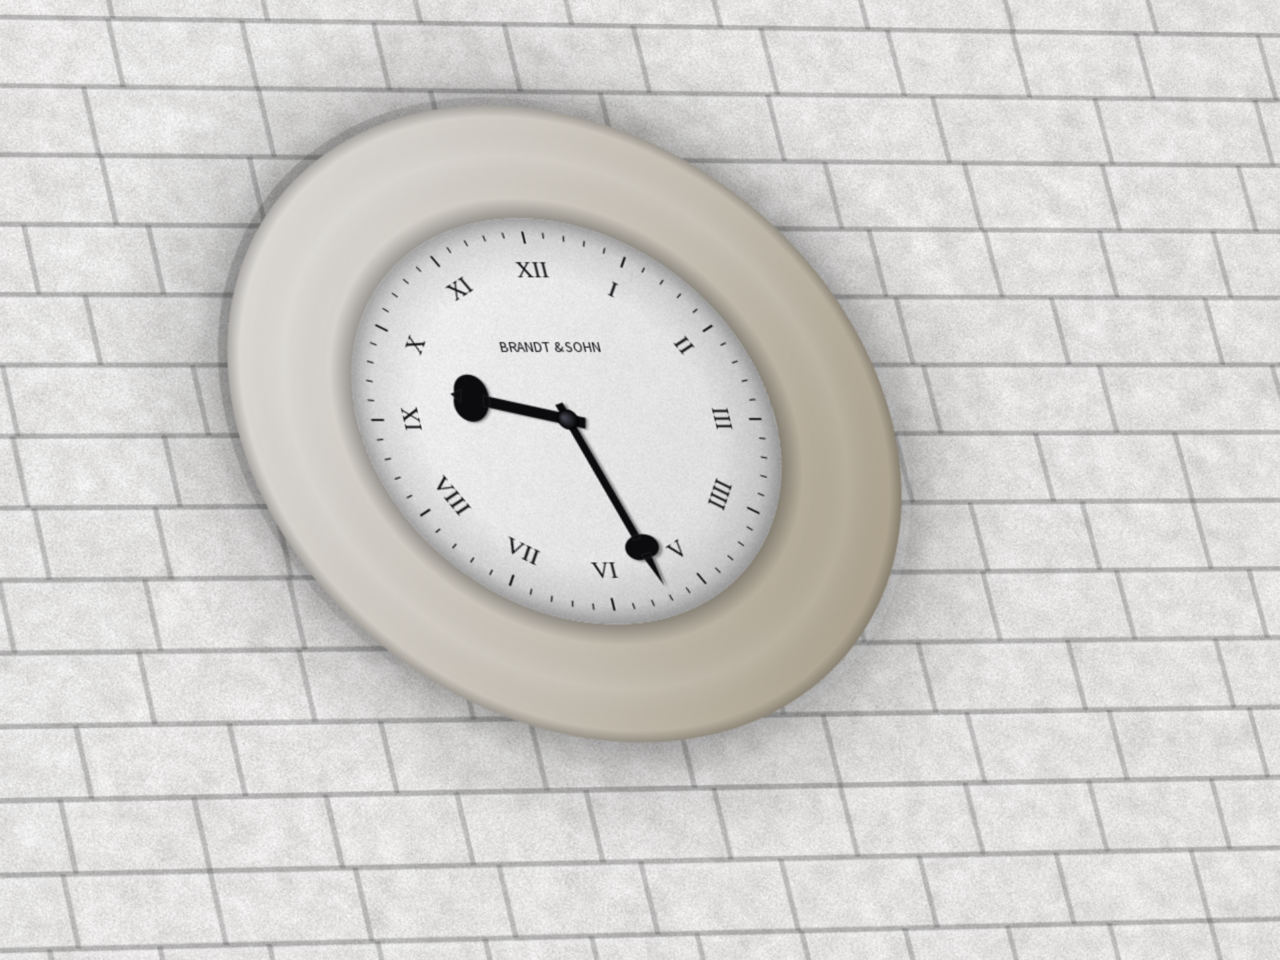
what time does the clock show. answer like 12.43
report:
9.27
